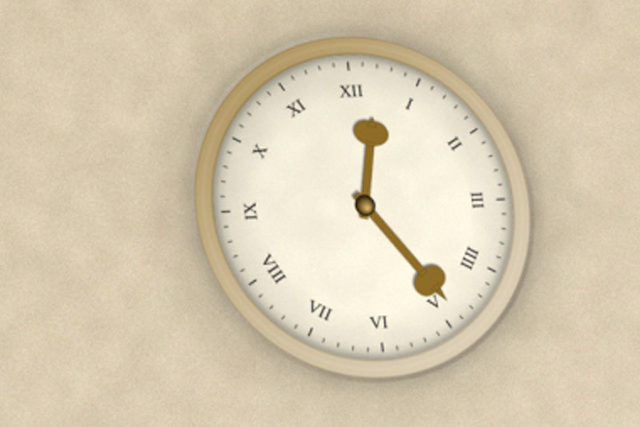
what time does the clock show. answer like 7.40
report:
12.24
